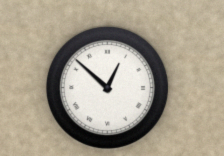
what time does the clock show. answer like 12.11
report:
12.52
